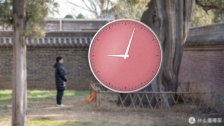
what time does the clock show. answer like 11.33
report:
9.03
